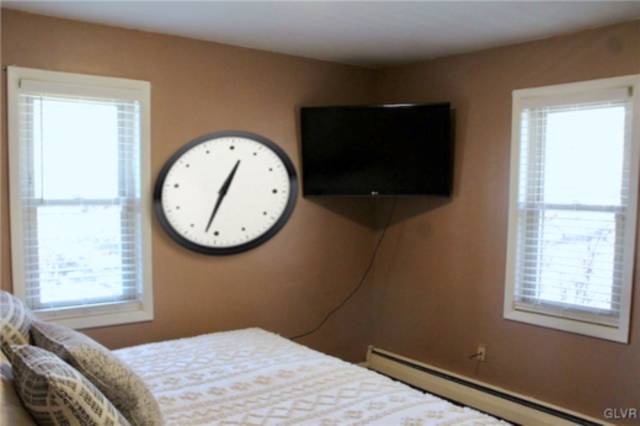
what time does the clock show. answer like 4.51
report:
12.32
